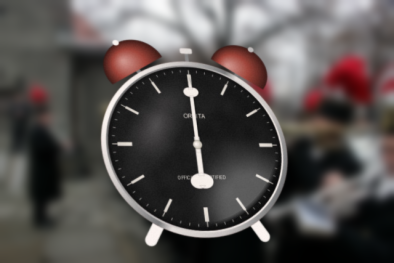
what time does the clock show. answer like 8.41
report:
6.00
